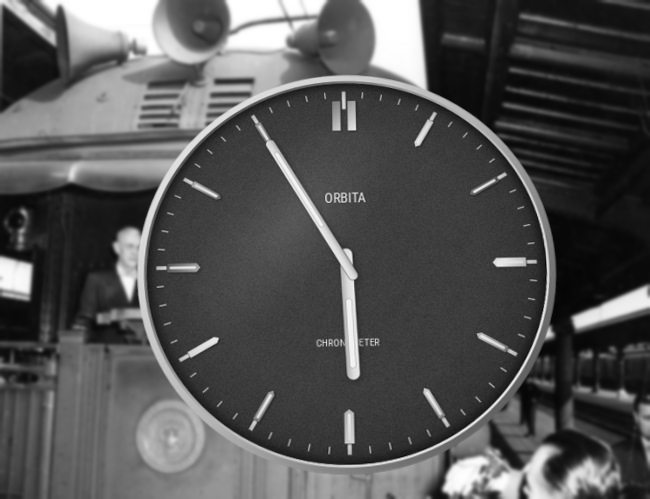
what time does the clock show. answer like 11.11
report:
5.55
